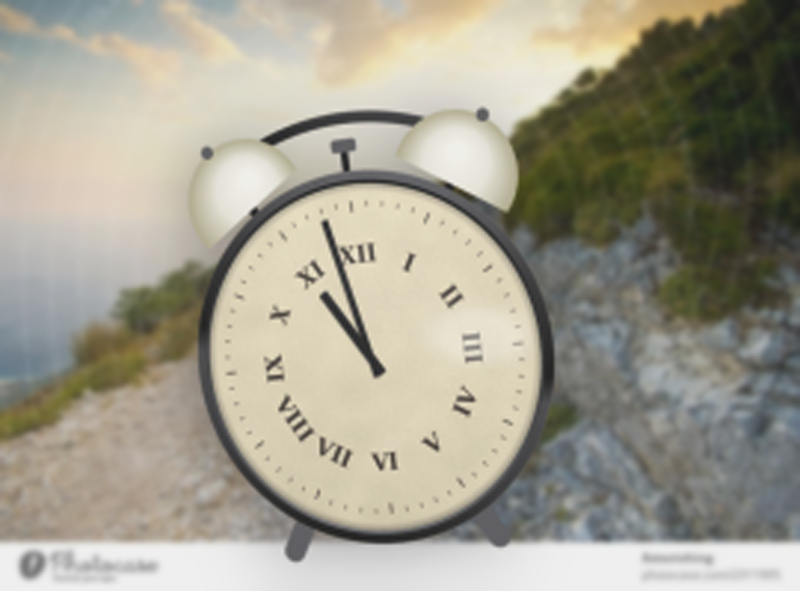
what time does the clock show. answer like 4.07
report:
10.58
